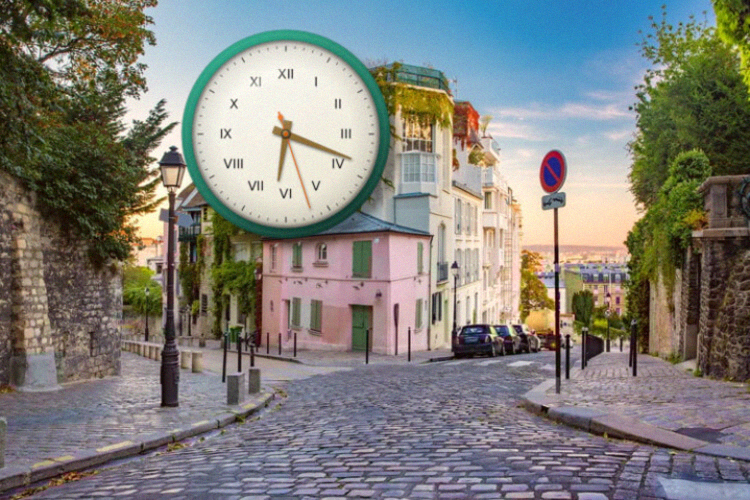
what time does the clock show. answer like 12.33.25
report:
6.18.27
